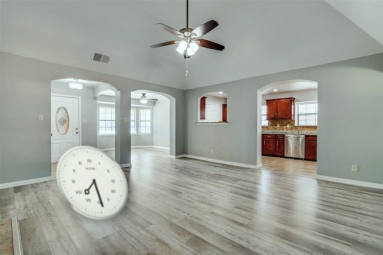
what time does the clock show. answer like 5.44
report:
7.29
